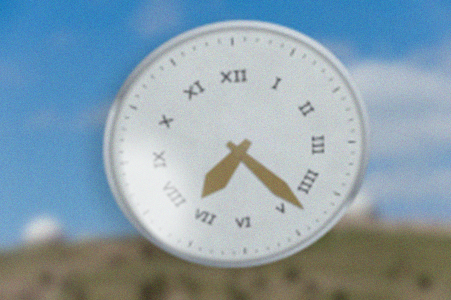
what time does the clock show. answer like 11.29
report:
7.23
